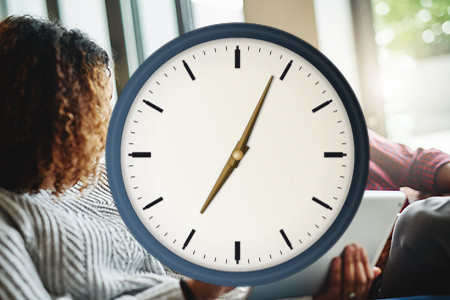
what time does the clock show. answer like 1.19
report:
7.04
